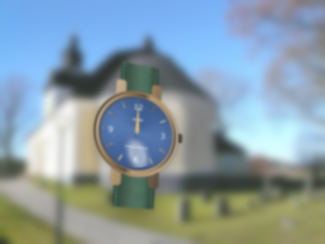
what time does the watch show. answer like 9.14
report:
12.00
